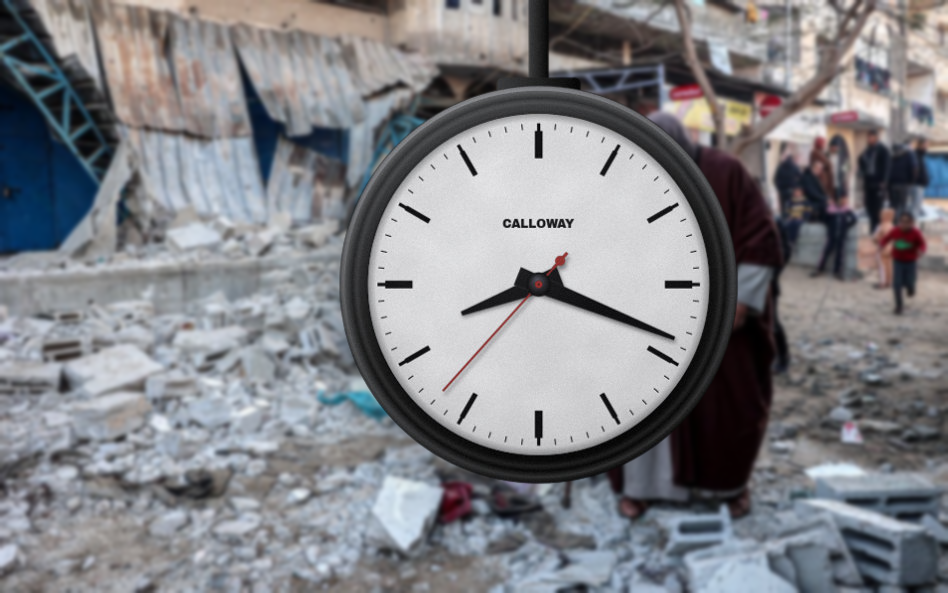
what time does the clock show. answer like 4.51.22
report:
8.18.37
